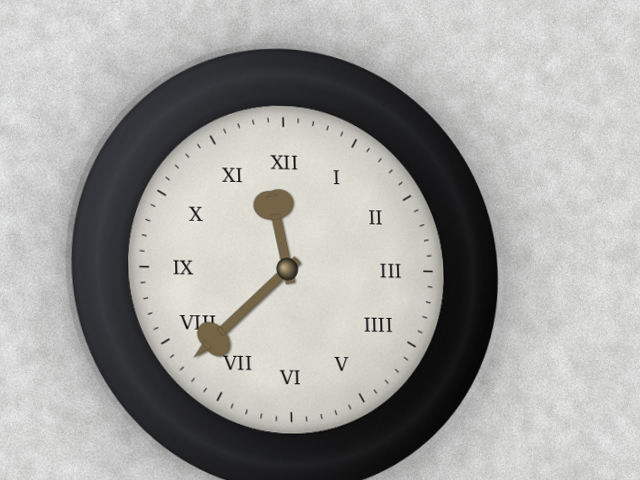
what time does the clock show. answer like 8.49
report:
11.38
